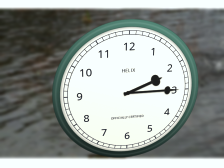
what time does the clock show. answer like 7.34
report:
2.15
